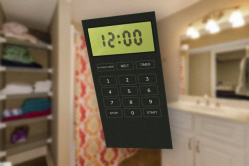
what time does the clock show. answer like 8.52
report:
12.00
